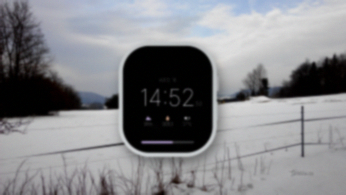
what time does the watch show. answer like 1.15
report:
14.52
